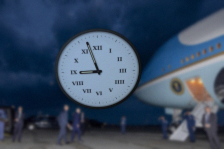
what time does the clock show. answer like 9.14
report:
8.57
